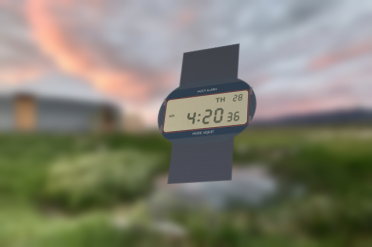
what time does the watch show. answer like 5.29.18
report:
4.20.36
